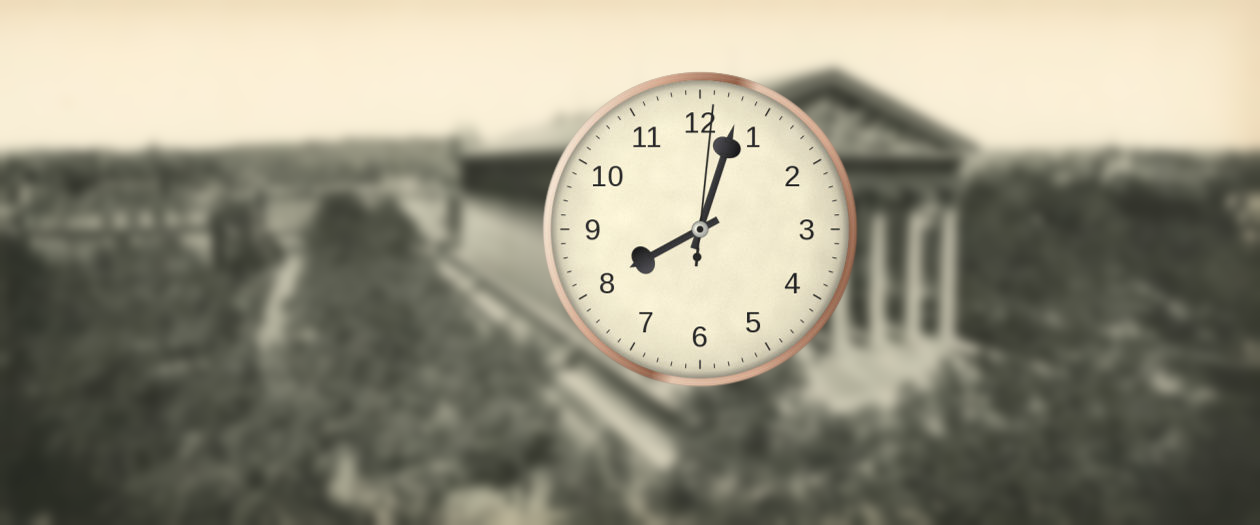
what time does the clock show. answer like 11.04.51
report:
8.03.01
